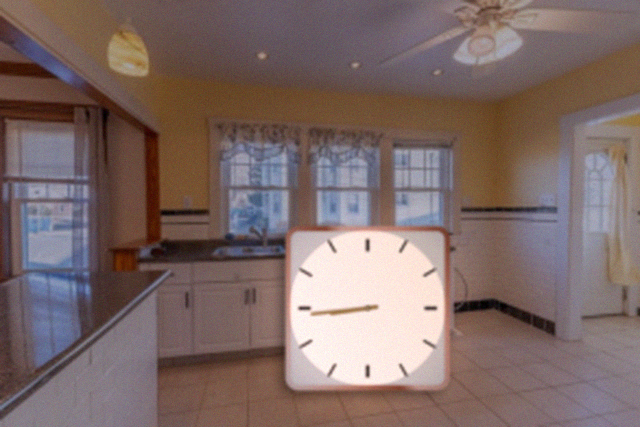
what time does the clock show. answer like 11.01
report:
8.44
